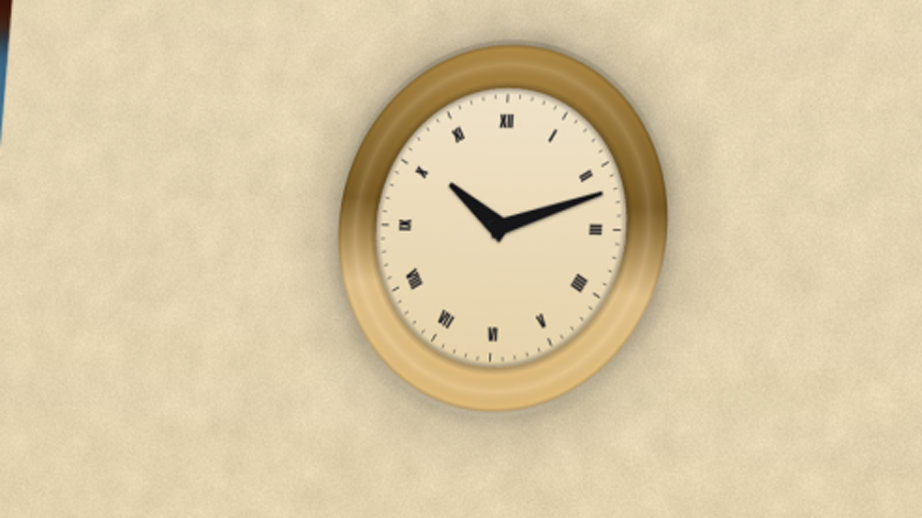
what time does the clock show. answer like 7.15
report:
10.12
